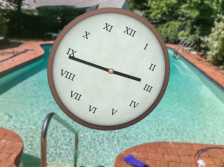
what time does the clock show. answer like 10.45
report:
2.44
